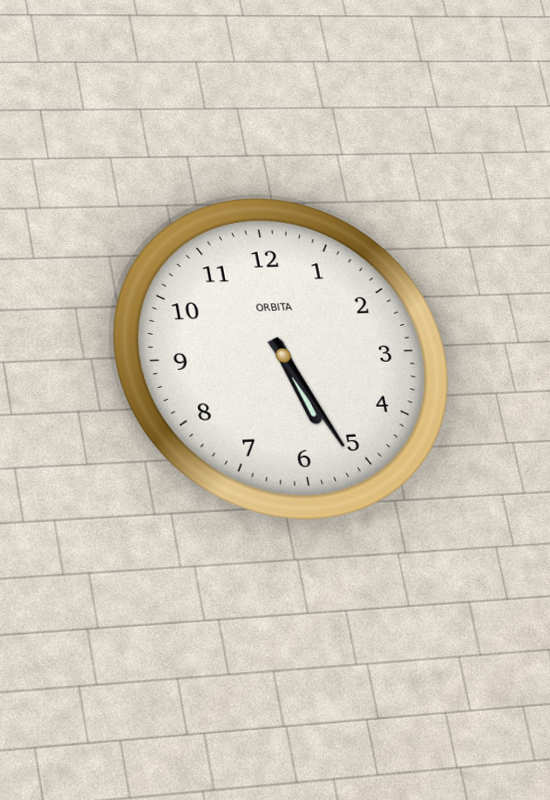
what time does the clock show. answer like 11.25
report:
5.26
